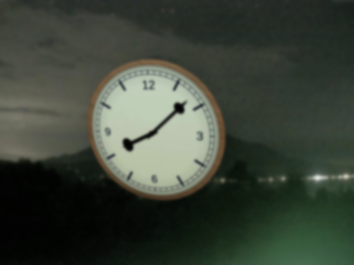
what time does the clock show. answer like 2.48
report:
8.08
